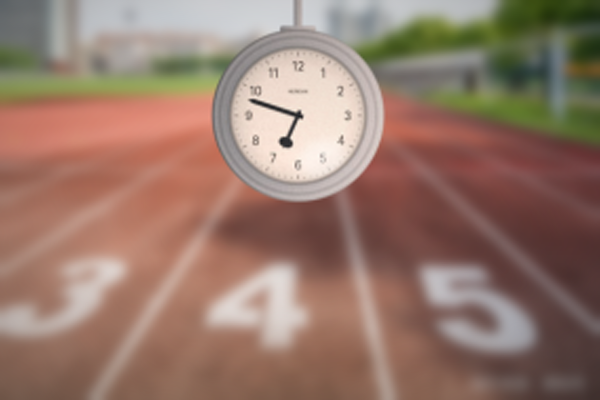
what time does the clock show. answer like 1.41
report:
6.48
